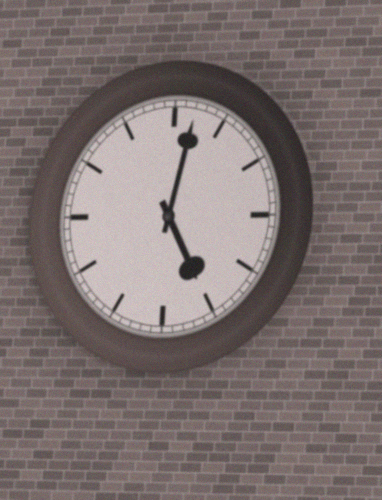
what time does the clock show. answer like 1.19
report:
5.02
